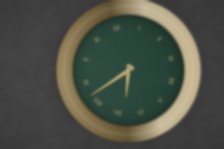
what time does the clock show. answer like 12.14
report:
6.42
